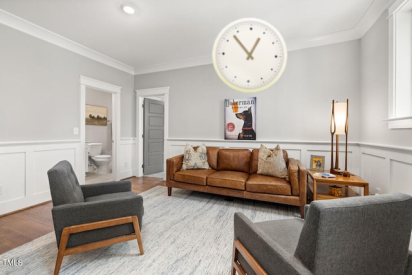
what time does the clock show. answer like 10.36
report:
12.53
